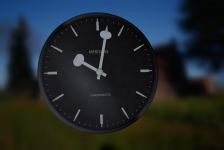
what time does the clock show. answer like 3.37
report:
10.02
